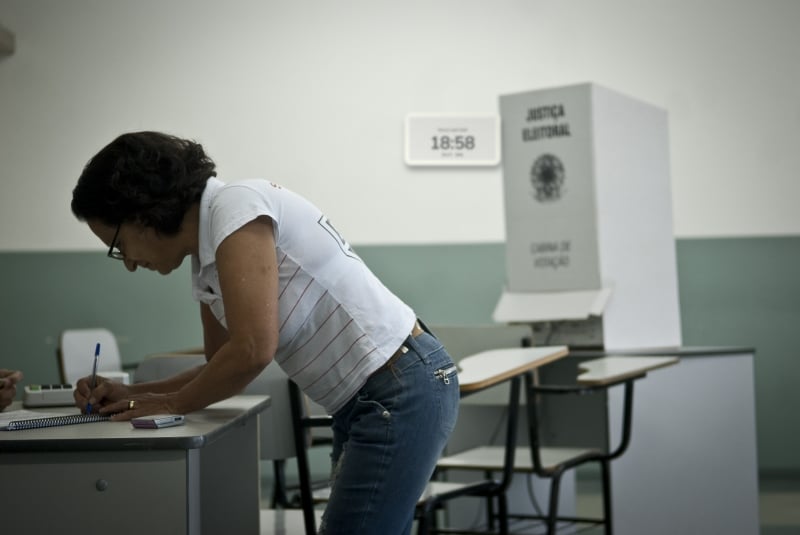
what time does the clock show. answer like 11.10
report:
18.58
